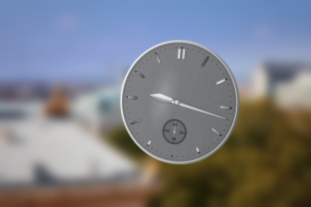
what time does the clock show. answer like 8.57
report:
9.17
